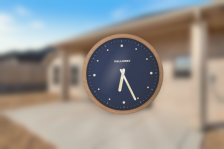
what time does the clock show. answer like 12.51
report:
6.26
